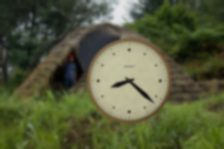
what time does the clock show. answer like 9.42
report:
8.22
